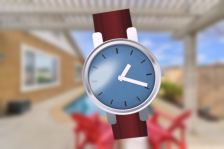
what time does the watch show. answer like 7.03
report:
1.19
